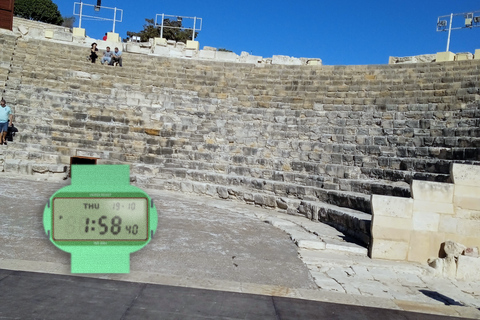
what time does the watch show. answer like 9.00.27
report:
1.58.40
